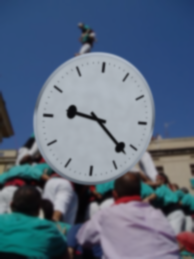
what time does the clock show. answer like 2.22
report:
9.22
